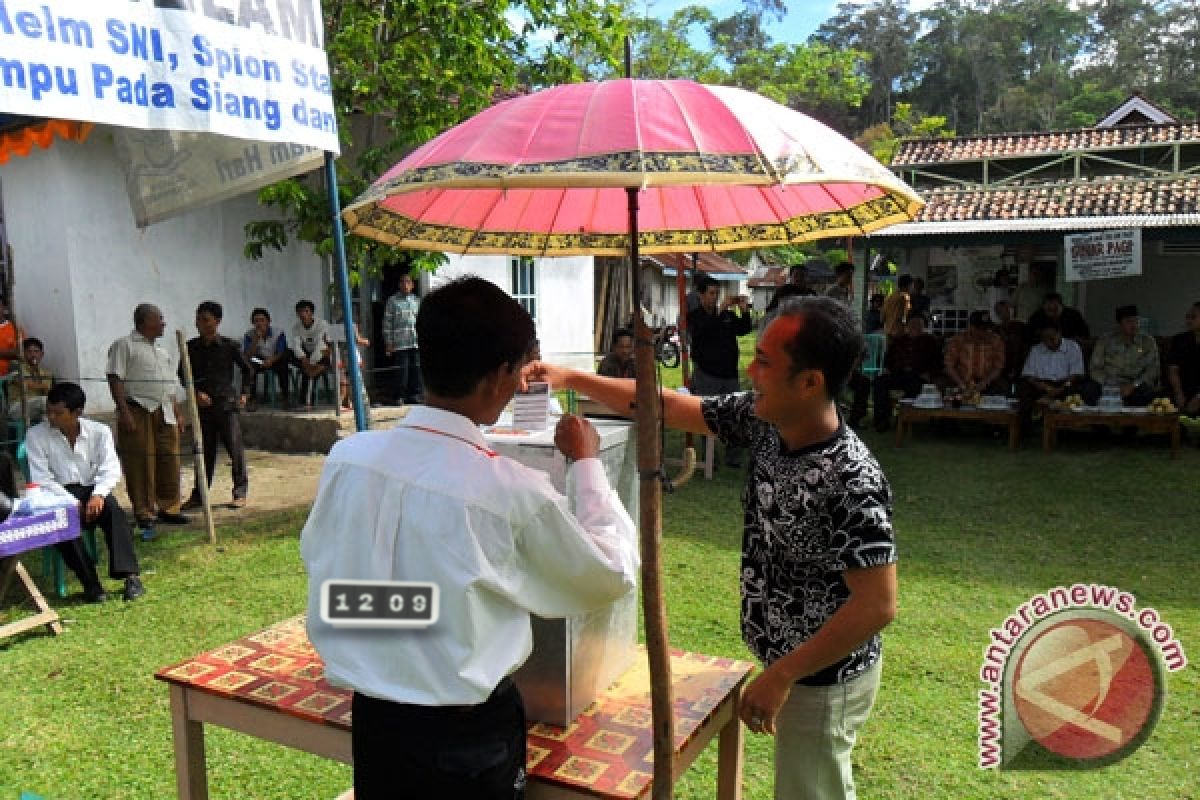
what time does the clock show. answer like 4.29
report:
12.09
